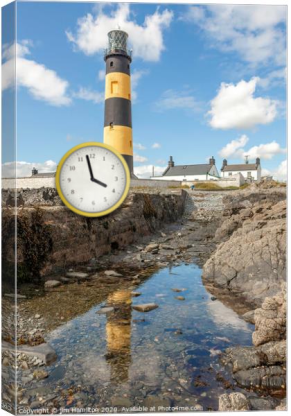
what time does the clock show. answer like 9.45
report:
3.58
